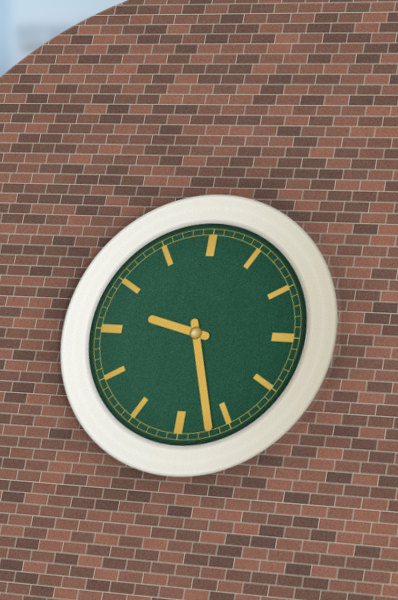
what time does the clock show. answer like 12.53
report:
9.27
